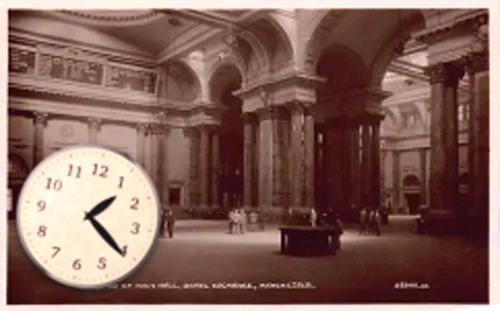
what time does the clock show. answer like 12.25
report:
1.21
